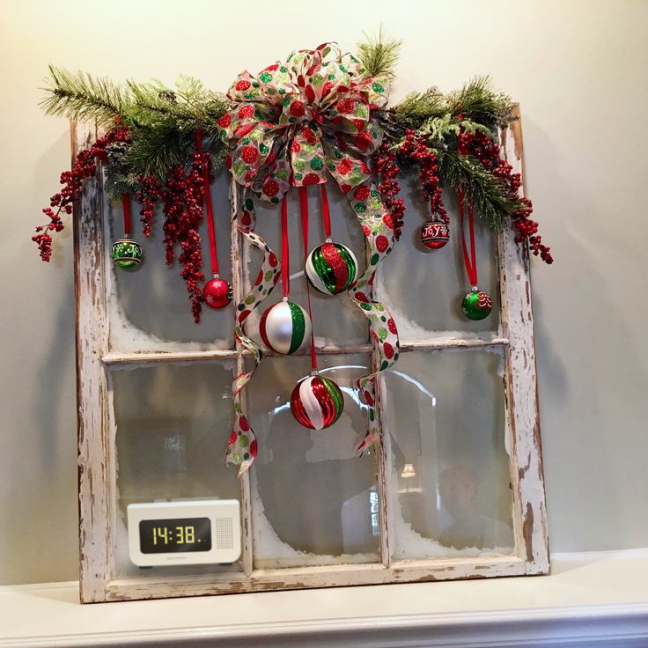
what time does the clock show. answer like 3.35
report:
14.38
